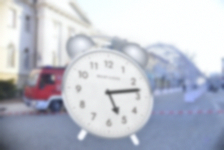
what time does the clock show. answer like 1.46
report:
5.13
